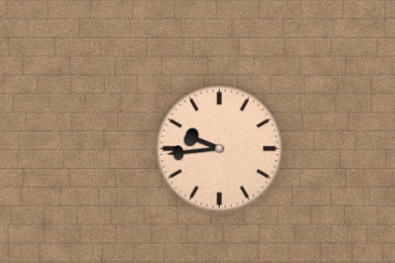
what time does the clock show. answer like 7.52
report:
9.44
